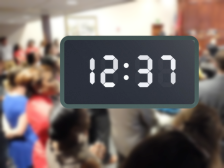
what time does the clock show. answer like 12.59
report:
12.37
